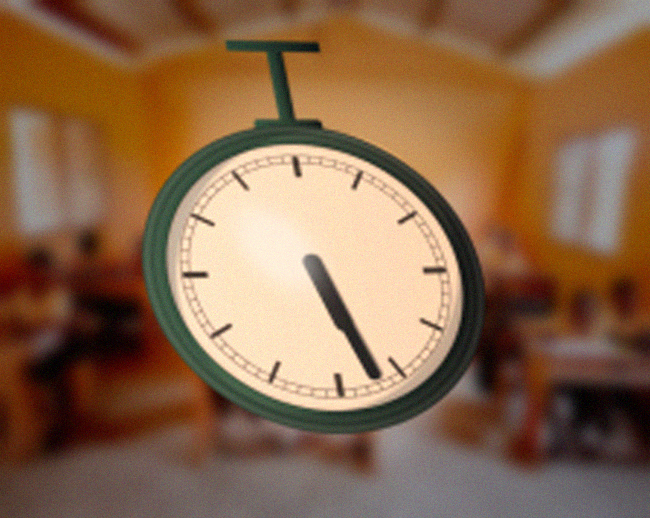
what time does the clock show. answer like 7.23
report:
5.27
